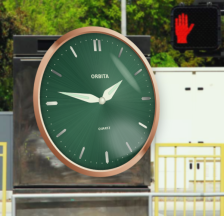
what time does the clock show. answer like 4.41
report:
1.47
